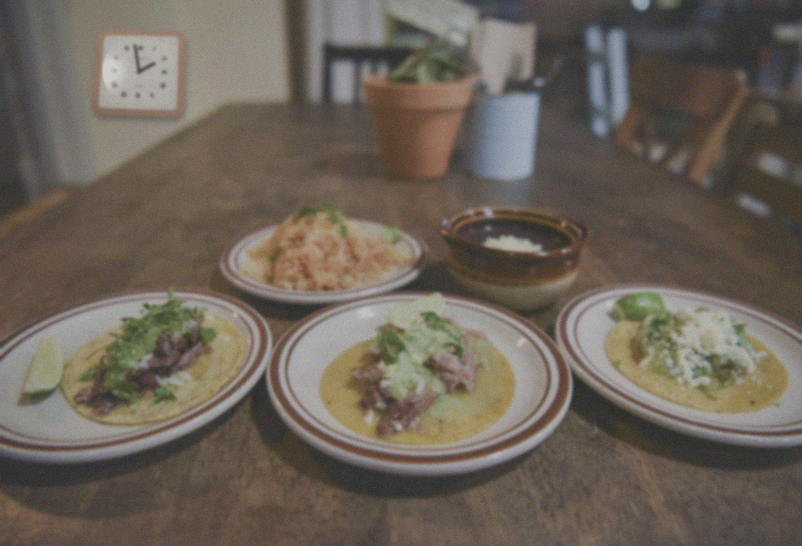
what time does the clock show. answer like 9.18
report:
1.58
